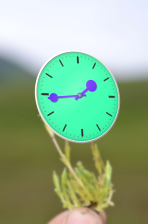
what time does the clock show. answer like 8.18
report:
1.44
